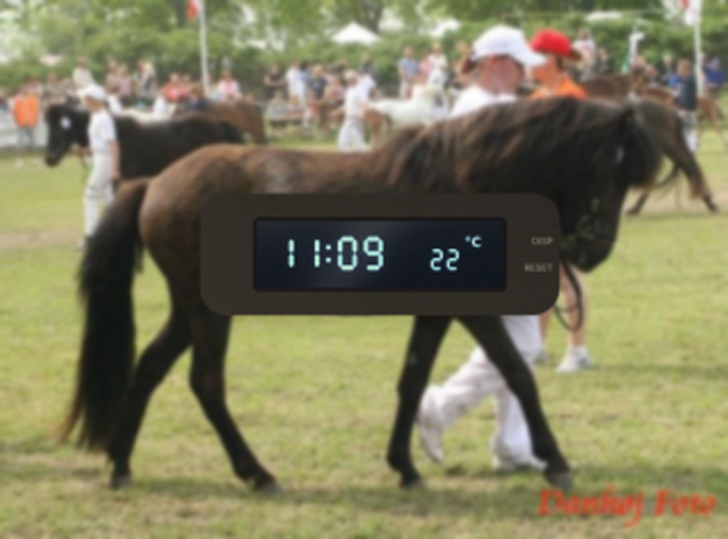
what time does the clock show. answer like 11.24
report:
11.09
